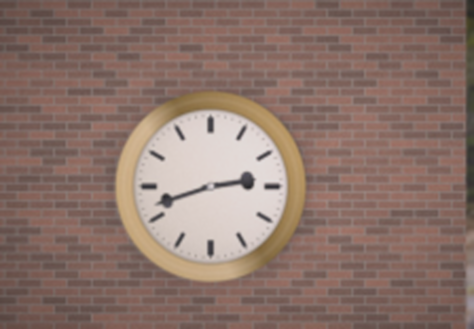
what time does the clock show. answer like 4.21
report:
2.42
